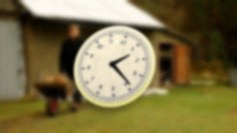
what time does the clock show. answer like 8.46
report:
1.19
